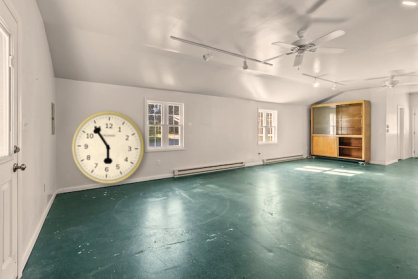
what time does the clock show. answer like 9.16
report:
5.54
